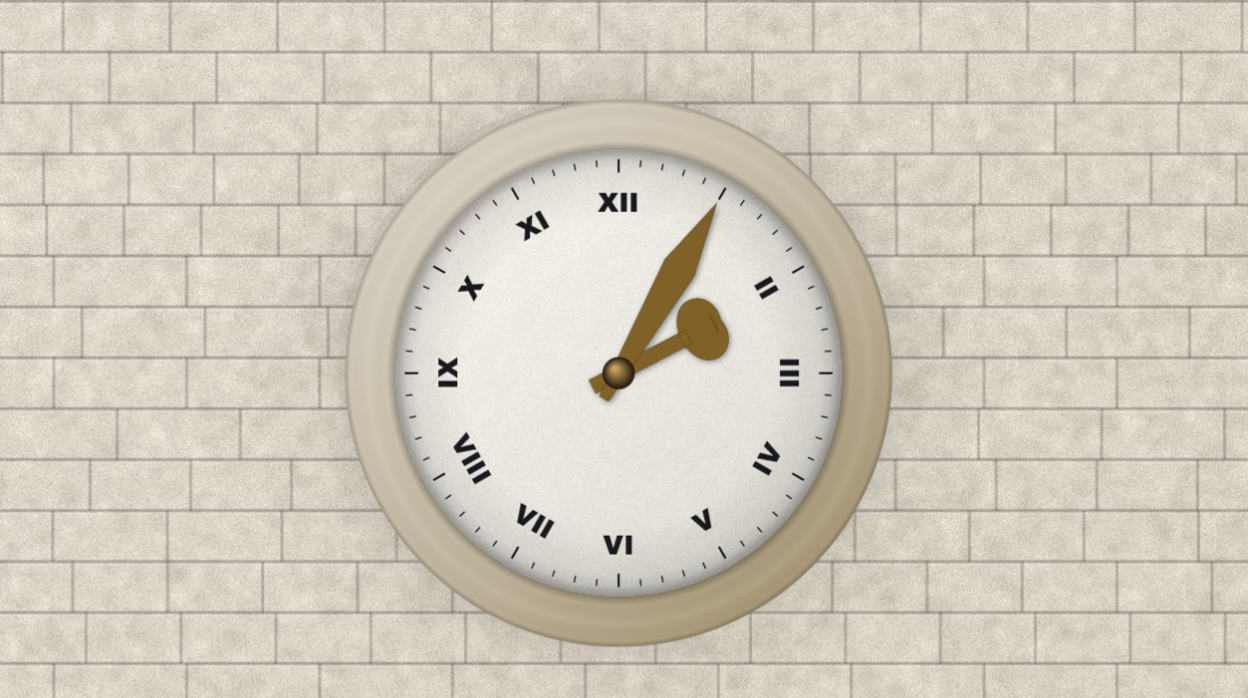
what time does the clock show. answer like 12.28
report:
2.05
